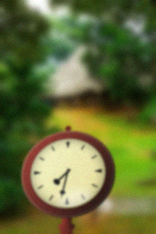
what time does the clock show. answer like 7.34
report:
7.32
